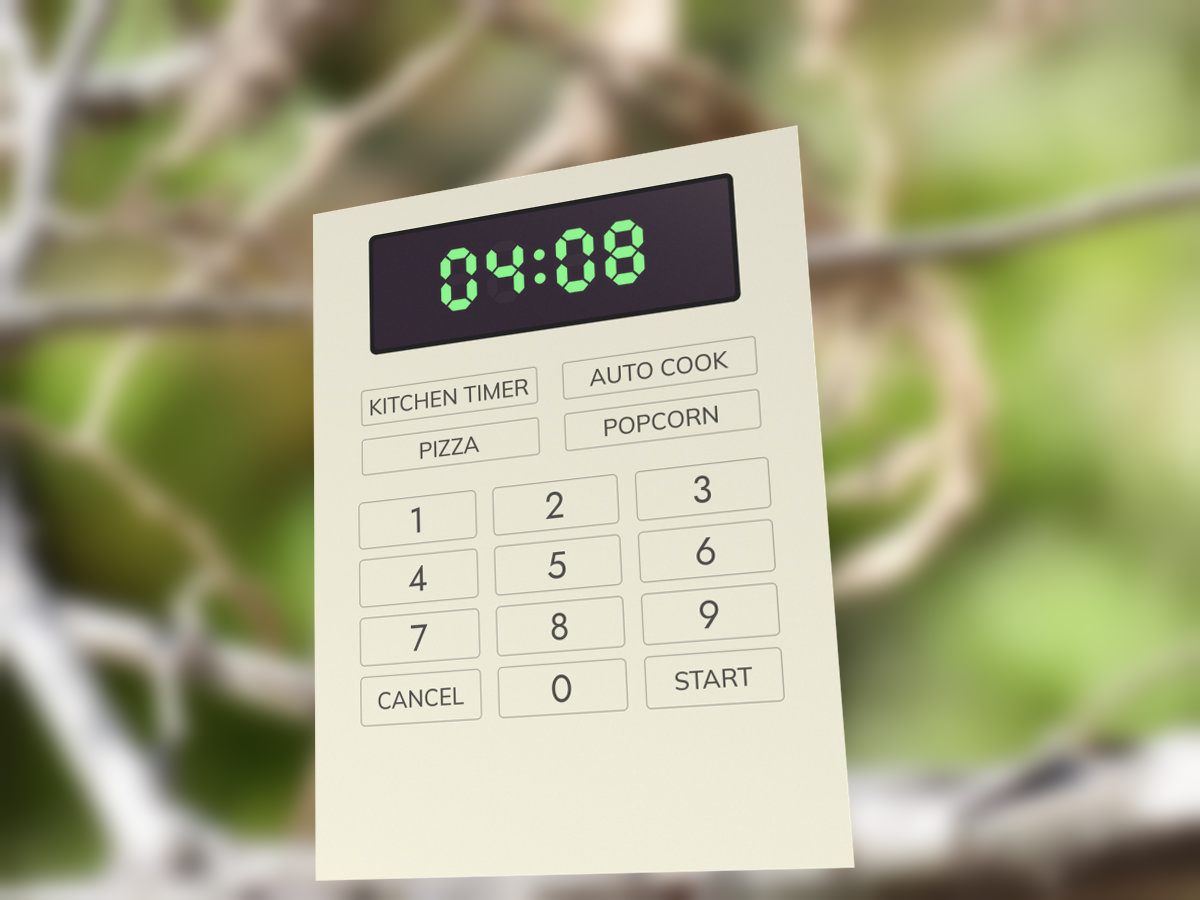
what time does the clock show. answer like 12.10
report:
4.08
